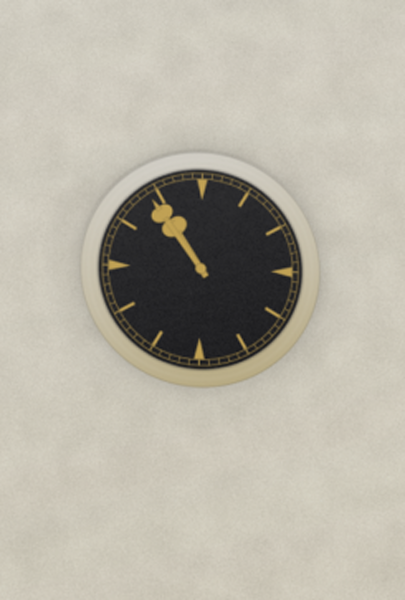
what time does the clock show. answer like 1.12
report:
10.54
